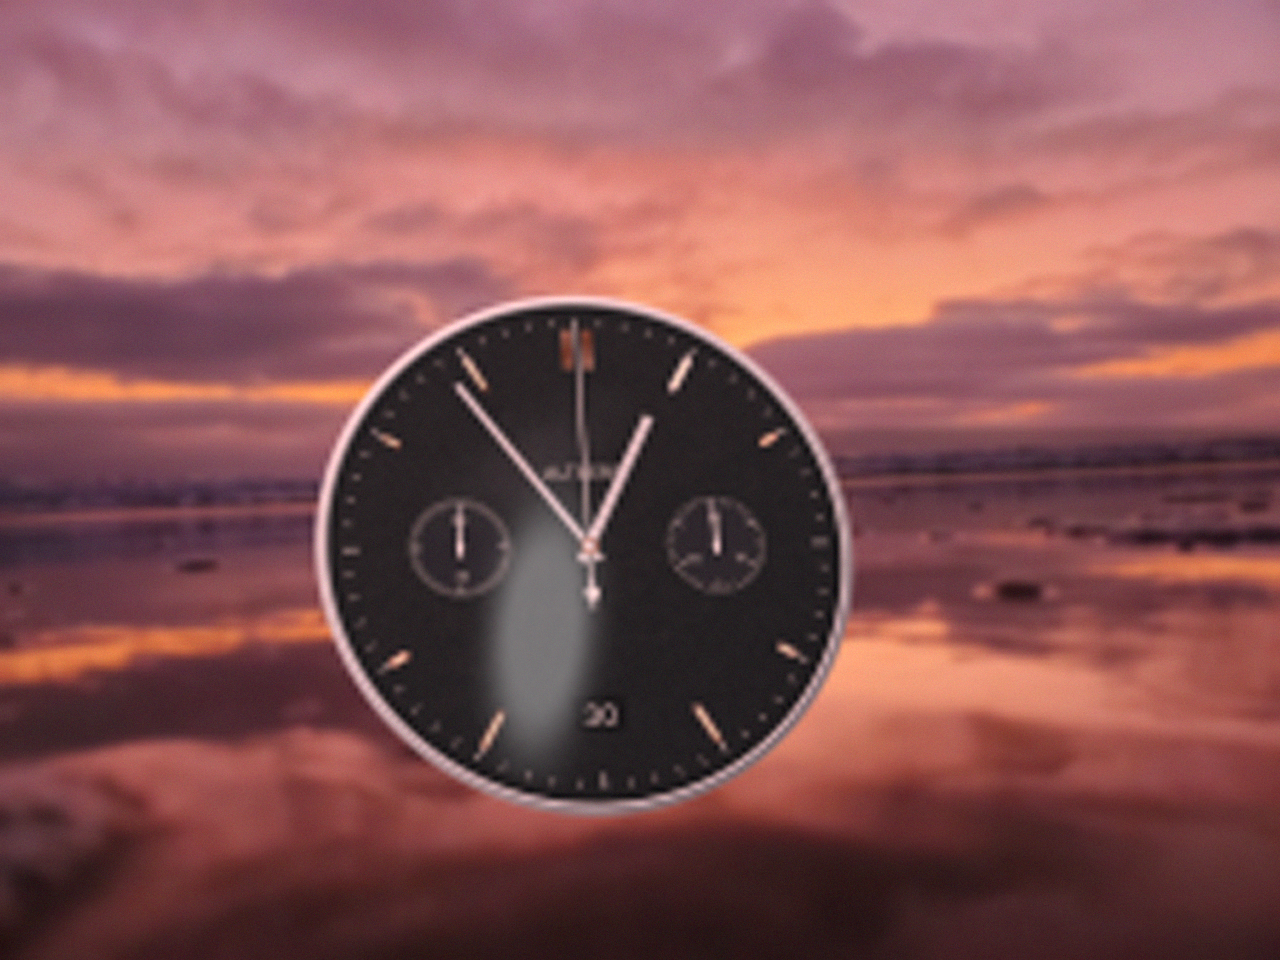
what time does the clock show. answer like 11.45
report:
12.54
